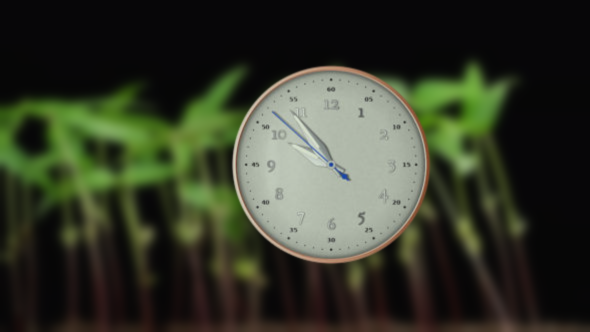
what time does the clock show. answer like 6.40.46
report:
9.53.52
